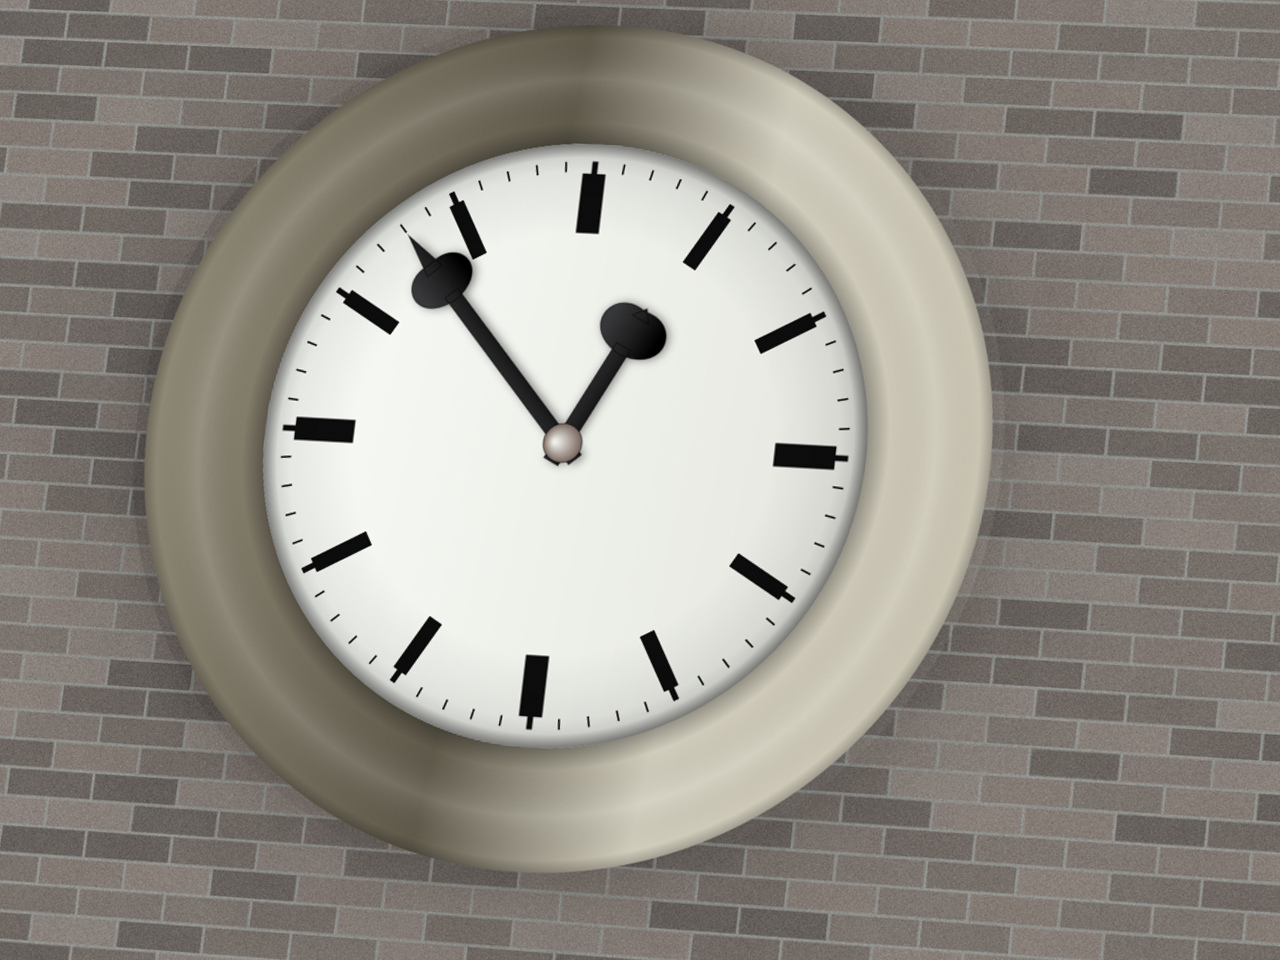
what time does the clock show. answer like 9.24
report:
12.53
